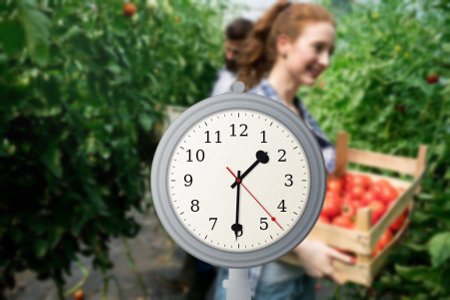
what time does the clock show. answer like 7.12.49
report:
1.30.23
